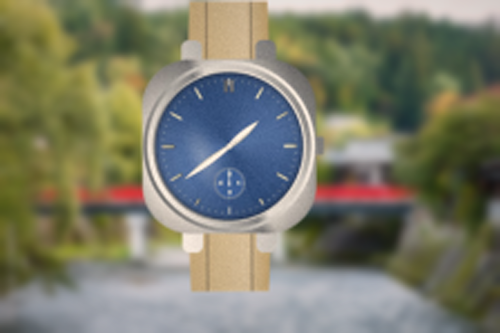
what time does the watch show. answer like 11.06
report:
1.39
